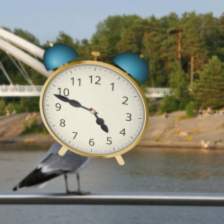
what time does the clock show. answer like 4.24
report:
4.48
